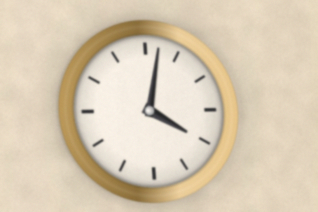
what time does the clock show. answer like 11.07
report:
4.02
